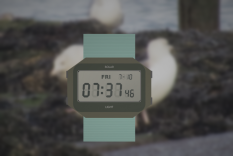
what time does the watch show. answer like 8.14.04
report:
7.37.46
